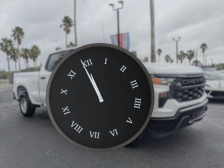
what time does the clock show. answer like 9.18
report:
11.59
